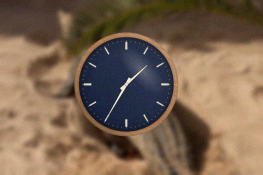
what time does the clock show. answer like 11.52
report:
1.35
